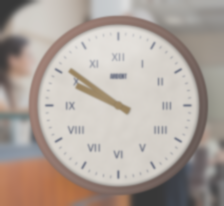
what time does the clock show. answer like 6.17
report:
9.51
